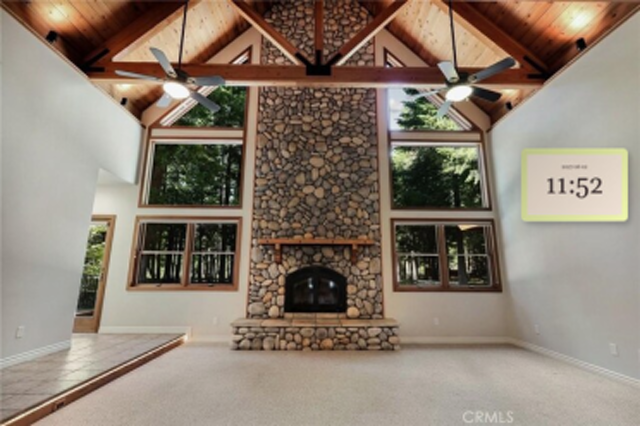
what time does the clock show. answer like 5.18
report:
11.52
